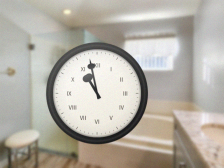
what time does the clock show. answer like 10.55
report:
10.58
